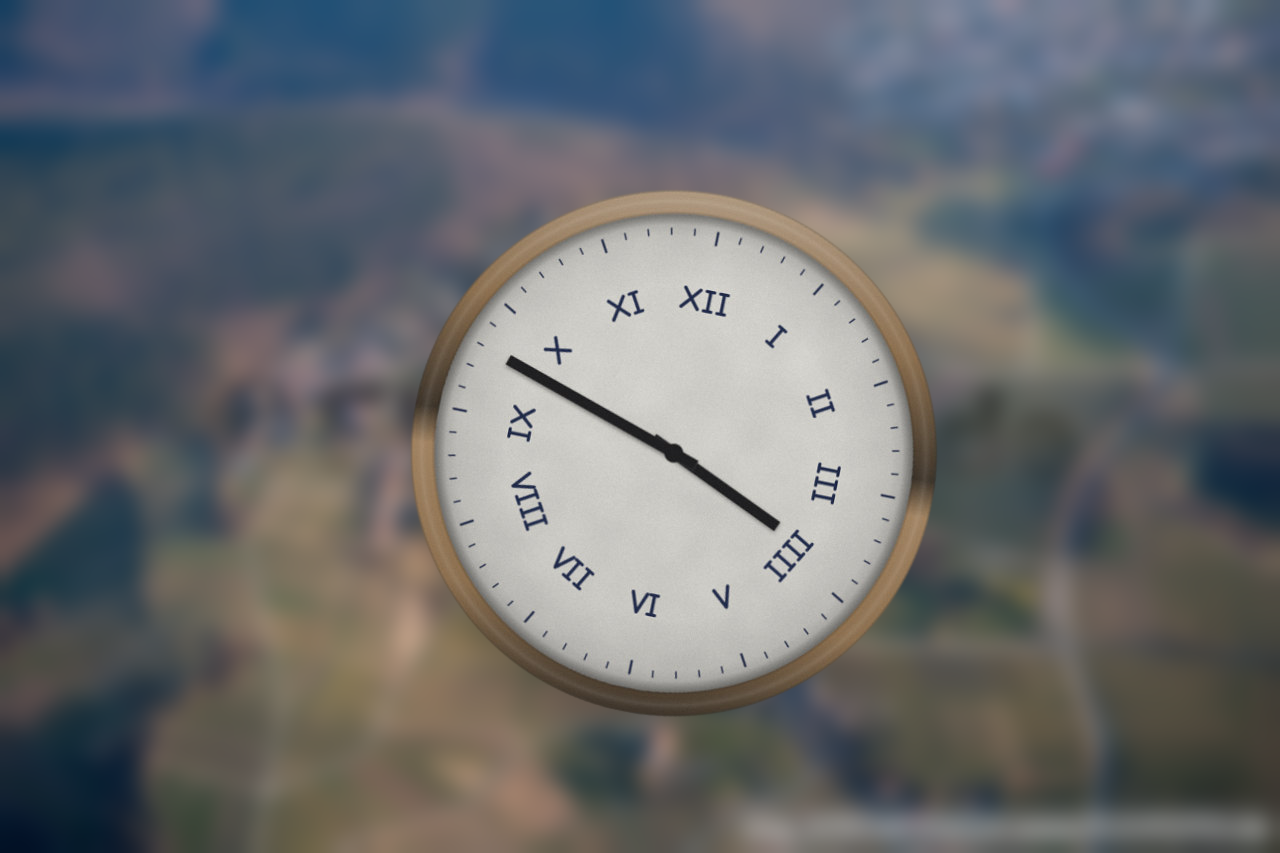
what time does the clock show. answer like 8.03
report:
3.48
